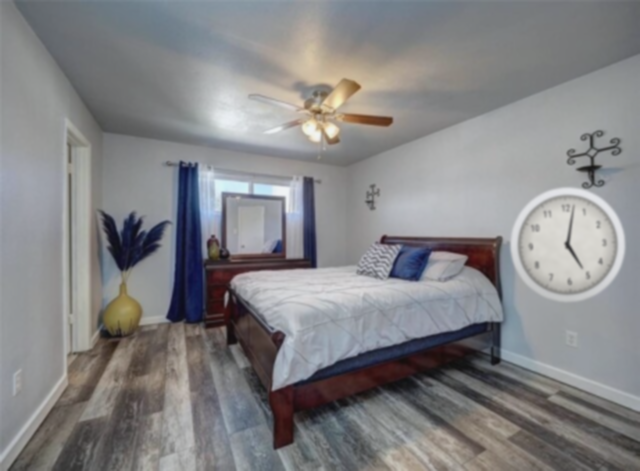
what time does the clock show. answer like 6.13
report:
5.02
